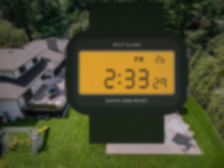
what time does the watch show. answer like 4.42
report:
2.33
